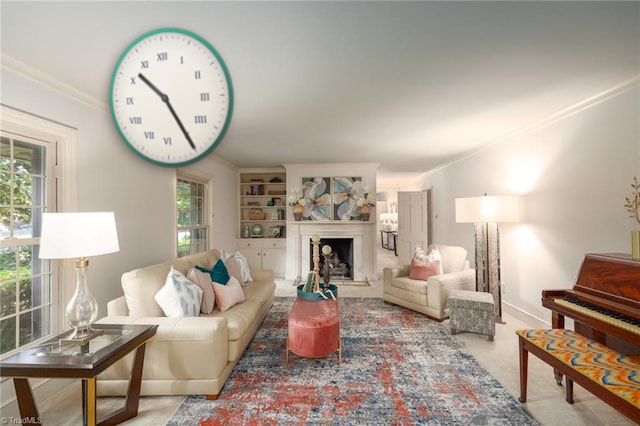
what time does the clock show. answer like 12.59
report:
10.25
